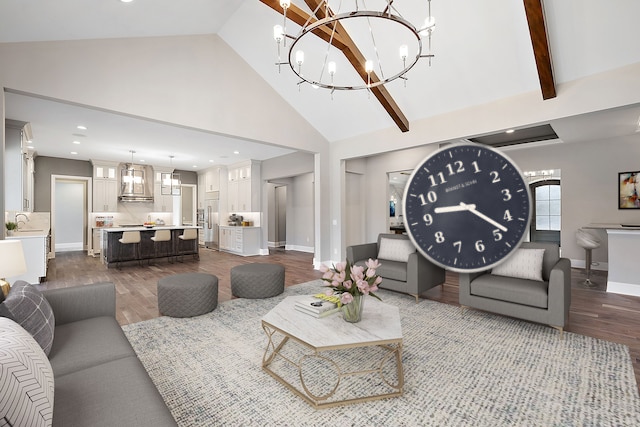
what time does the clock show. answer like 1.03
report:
9.23
